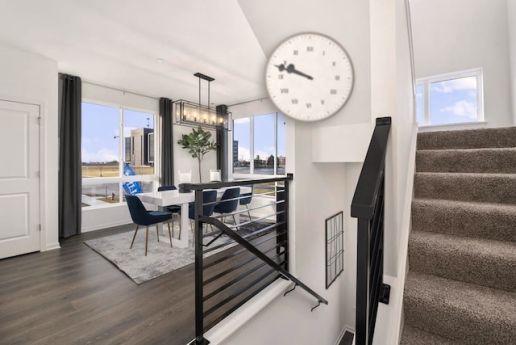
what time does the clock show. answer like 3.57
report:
9.48
